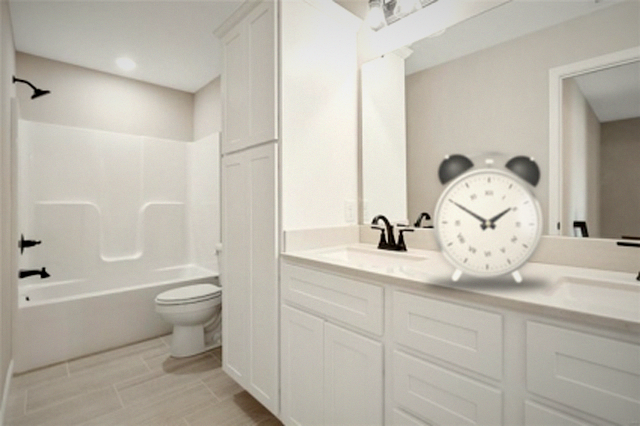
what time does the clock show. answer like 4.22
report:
1.50
